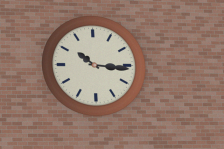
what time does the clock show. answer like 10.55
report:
10.16
